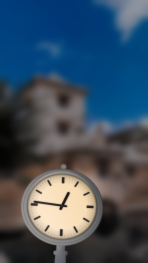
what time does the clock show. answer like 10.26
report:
12.46
